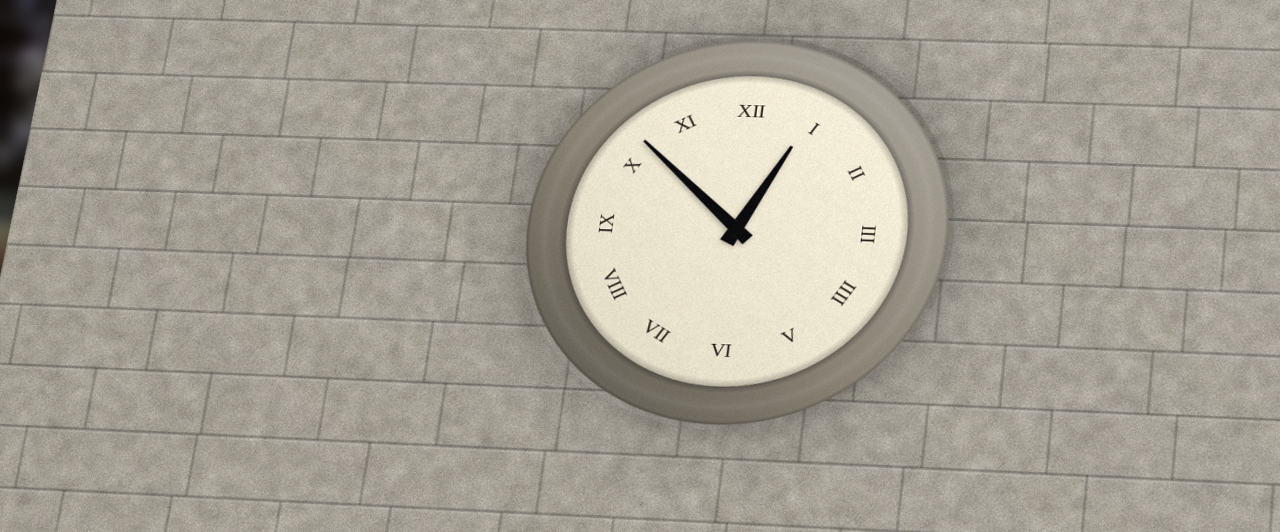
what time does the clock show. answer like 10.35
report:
12.52
